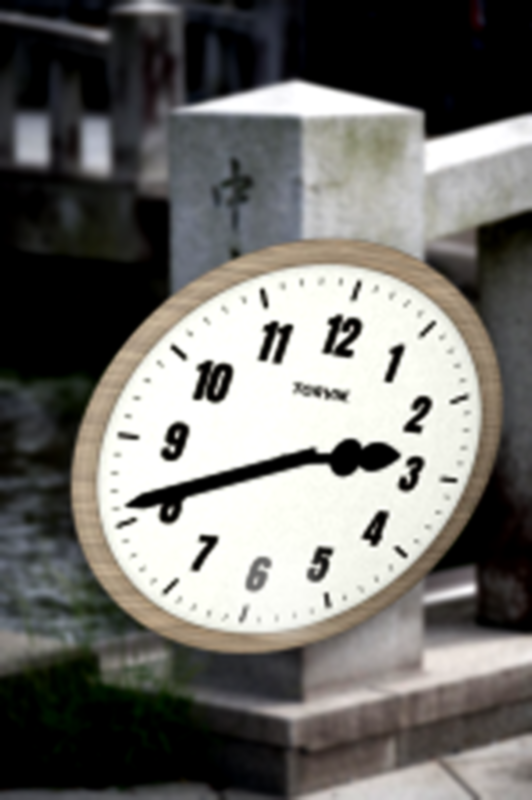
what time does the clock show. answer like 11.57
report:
2.41
